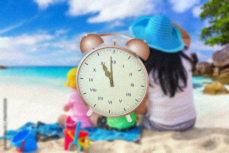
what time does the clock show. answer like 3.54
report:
10.59
